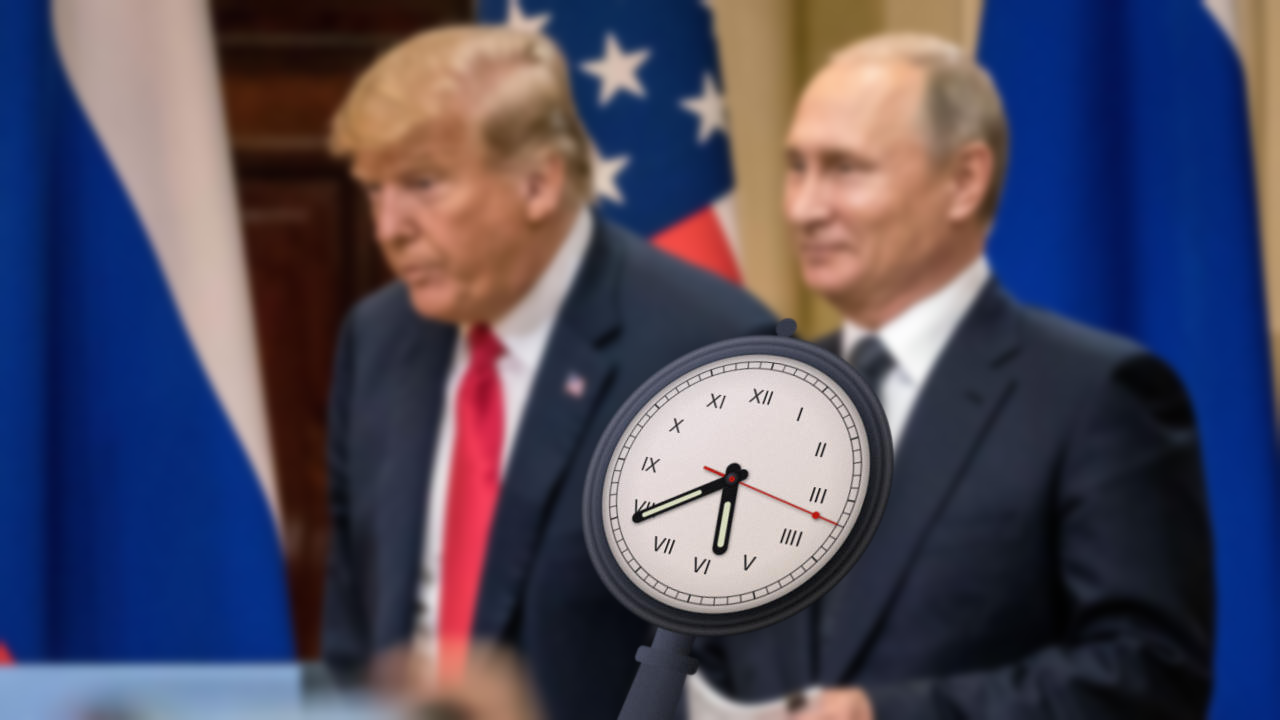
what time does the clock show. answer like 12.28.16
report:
5.39.17
